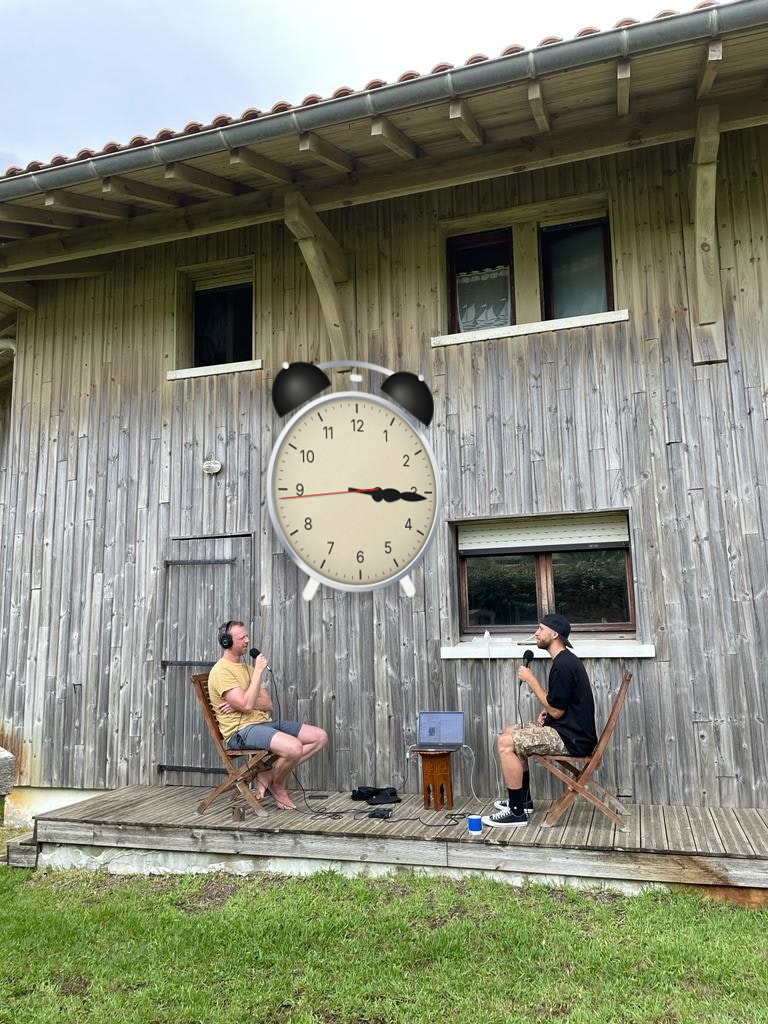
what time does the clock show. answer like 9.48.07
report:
3.15.44
